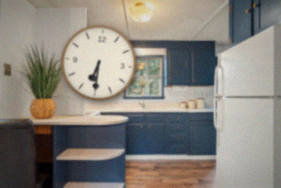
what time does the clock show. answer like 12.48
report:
6.30
